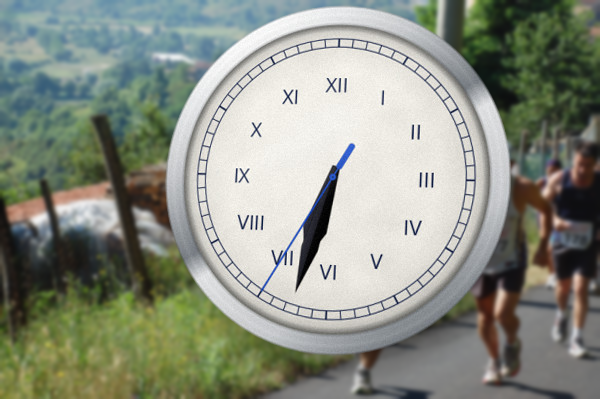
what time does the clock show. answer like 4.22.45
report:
6.32.35
